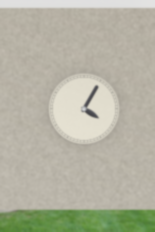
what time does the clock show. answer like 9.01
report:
4.05
